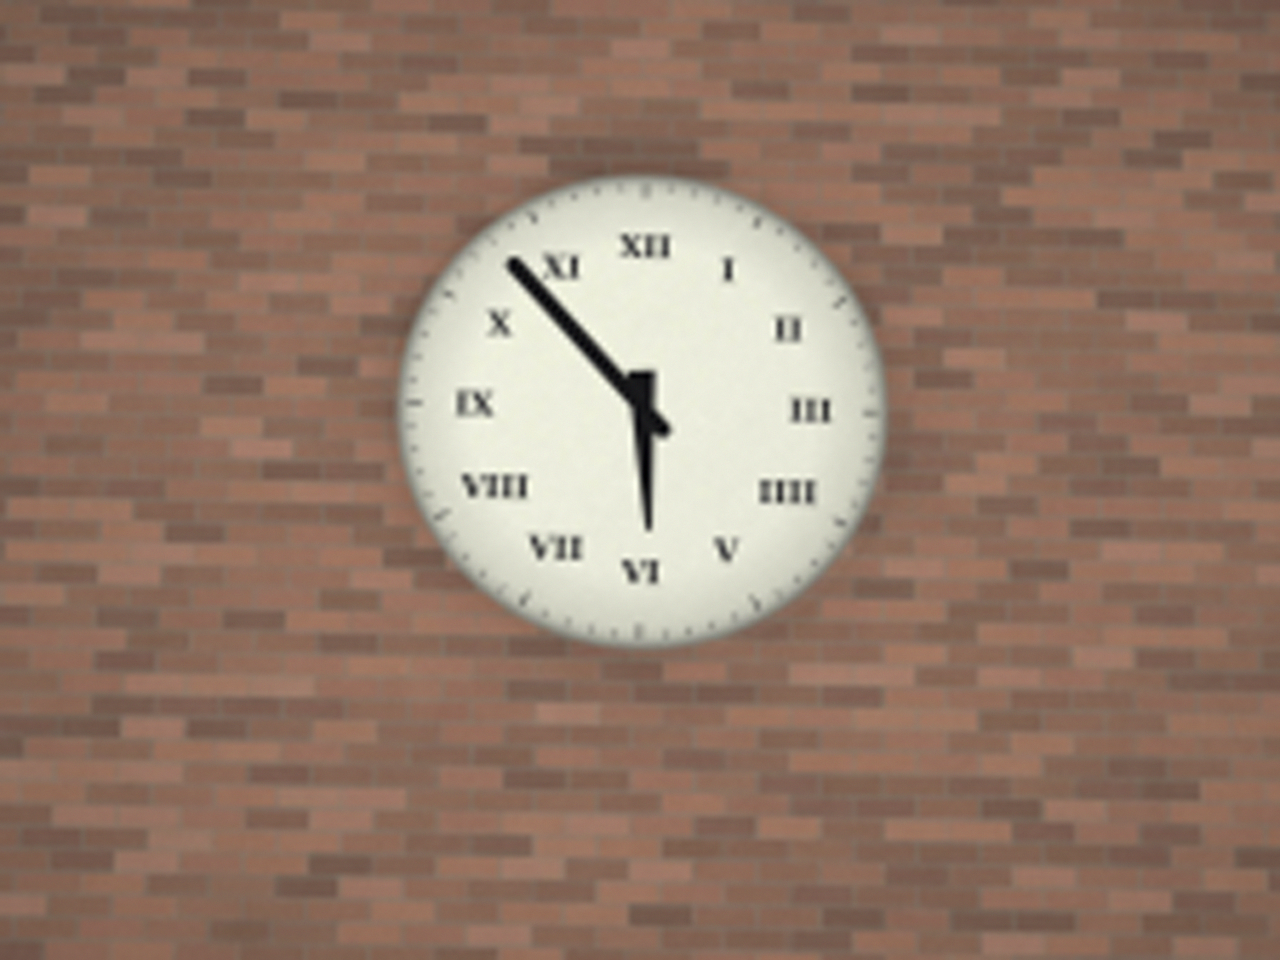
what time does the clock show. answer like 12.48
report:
5.53
